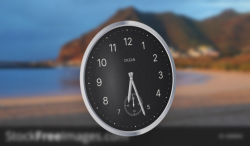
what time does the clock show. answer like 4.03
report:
6.27
